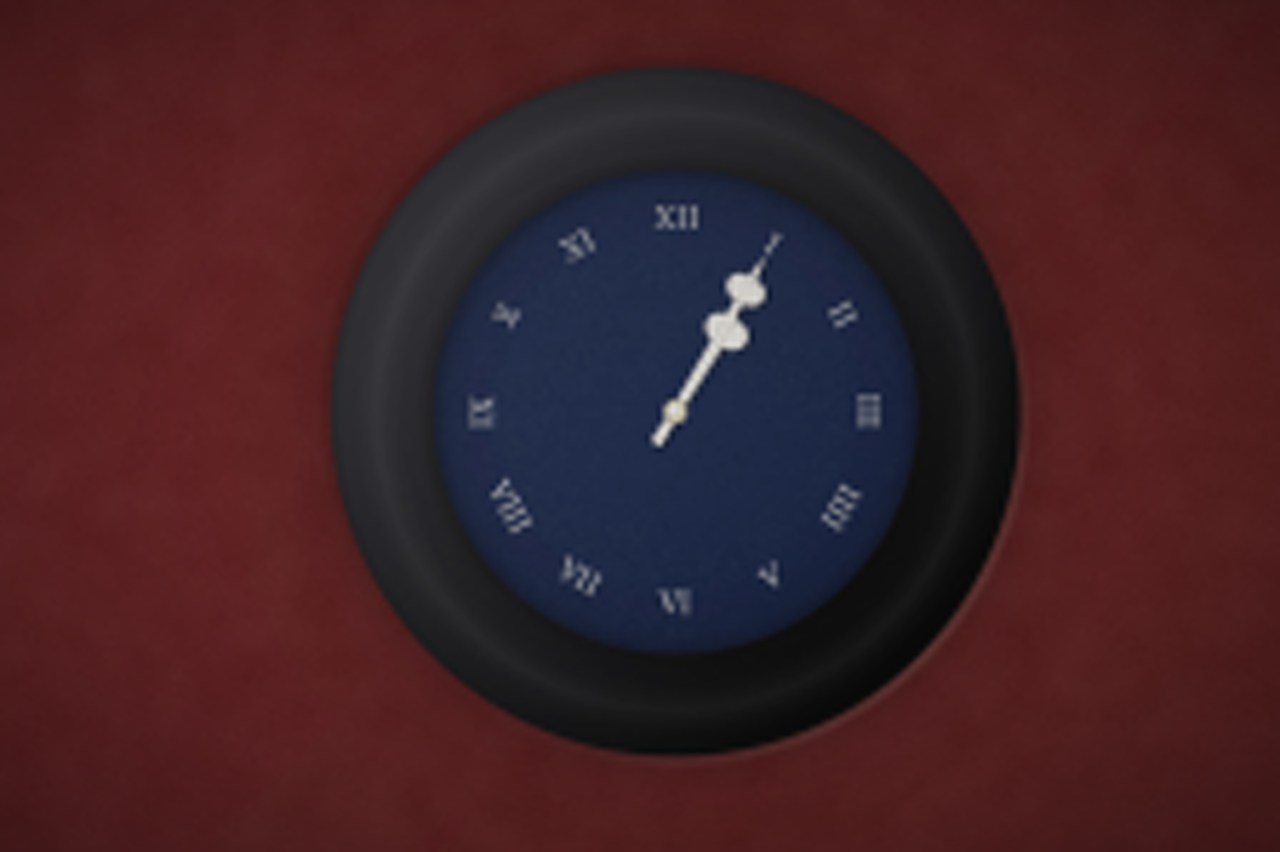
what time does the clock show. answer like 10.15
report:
1.05
